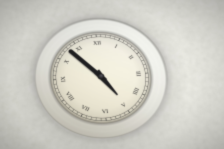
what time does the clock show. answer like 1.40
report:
4.53
